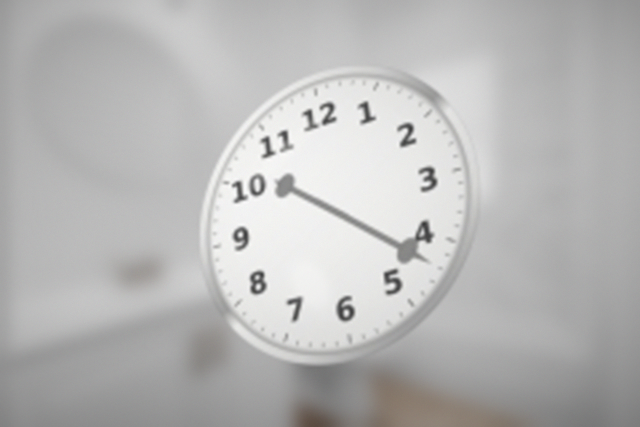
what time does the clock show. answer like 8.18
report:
10.22
